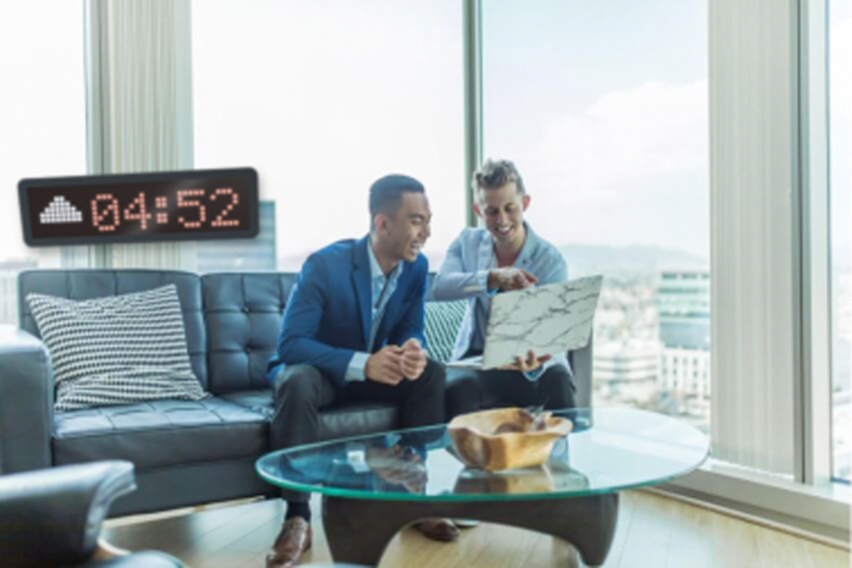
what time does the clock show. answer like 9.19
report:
4.52
